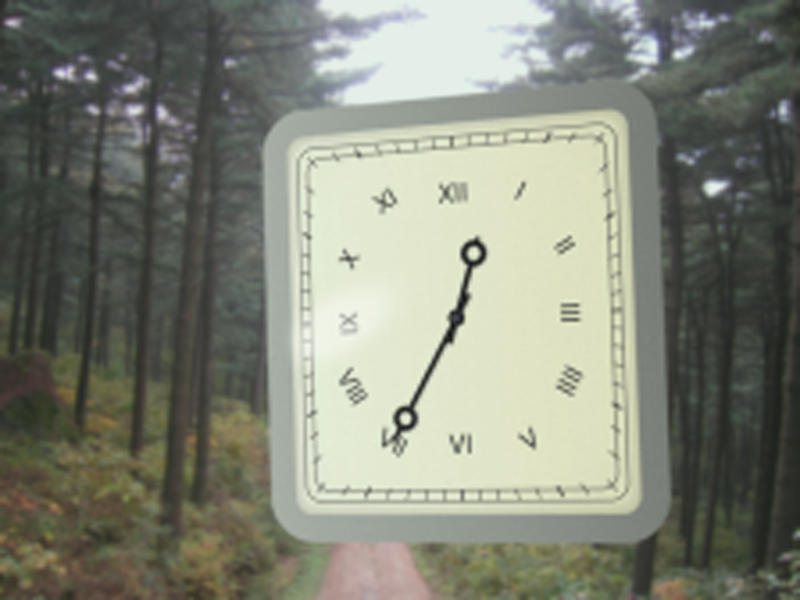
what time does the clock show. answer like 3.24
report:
12.35
